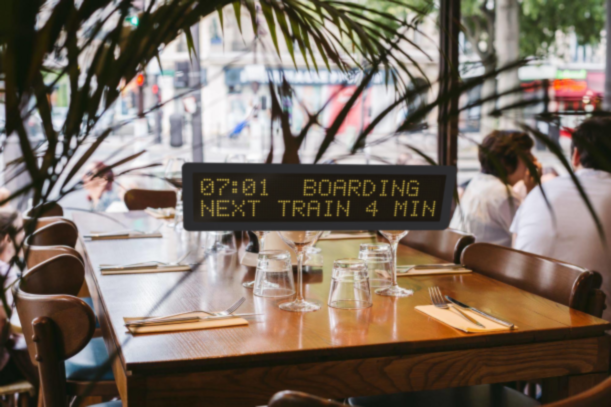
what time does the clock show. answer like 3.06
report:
7.01
